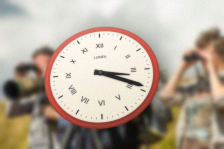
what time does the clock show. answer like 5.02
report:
3.19
